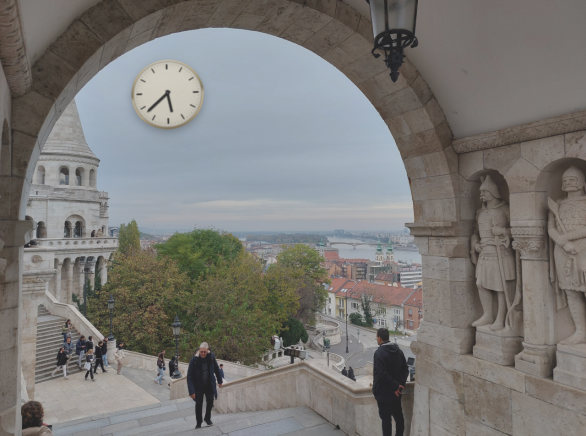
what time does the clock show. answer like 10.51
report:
5.38
